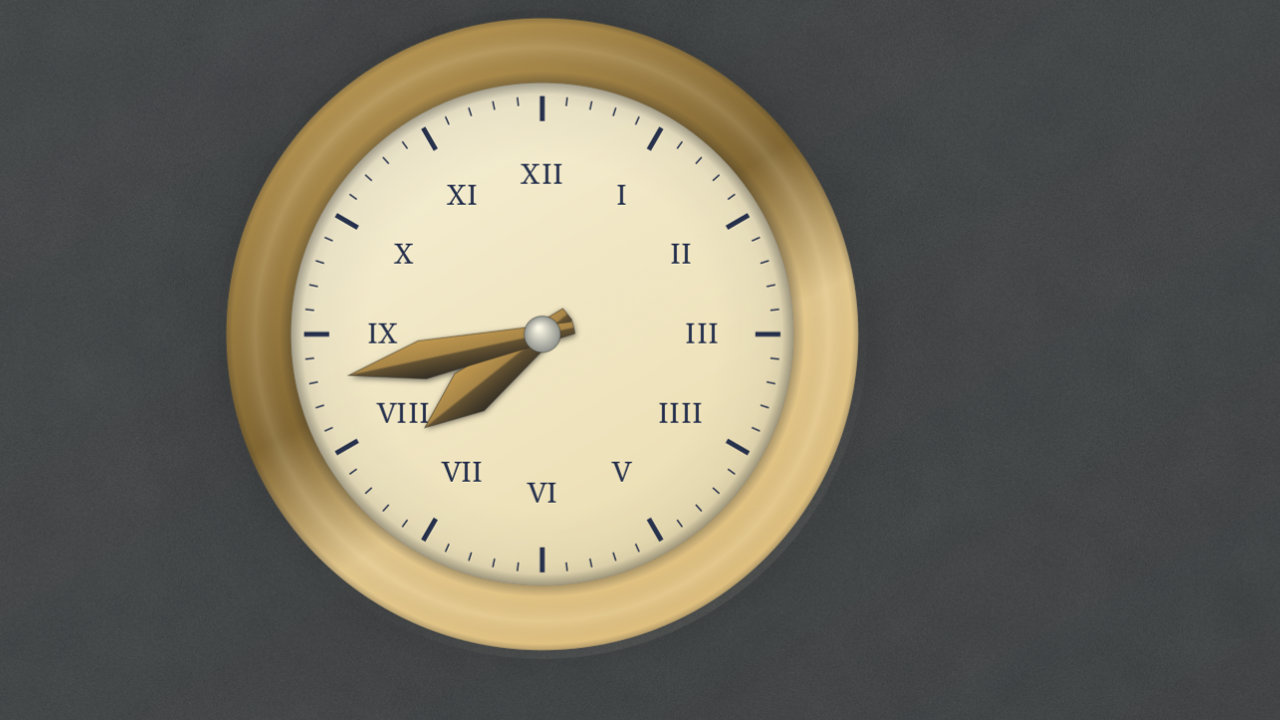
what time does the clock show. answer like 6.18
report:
7.43
